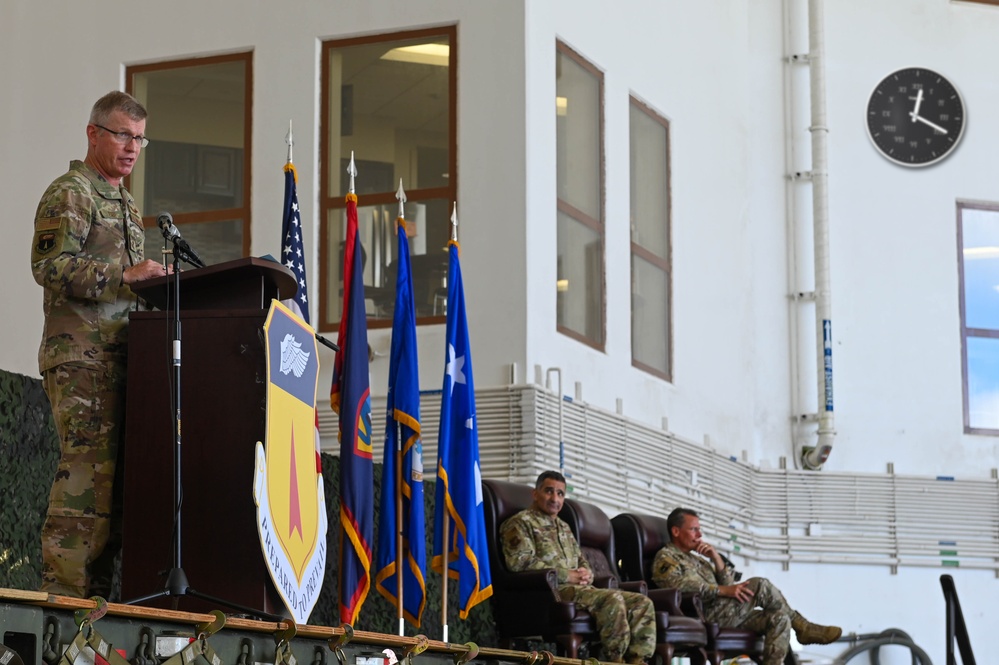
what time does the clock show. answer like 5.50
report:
12.19
